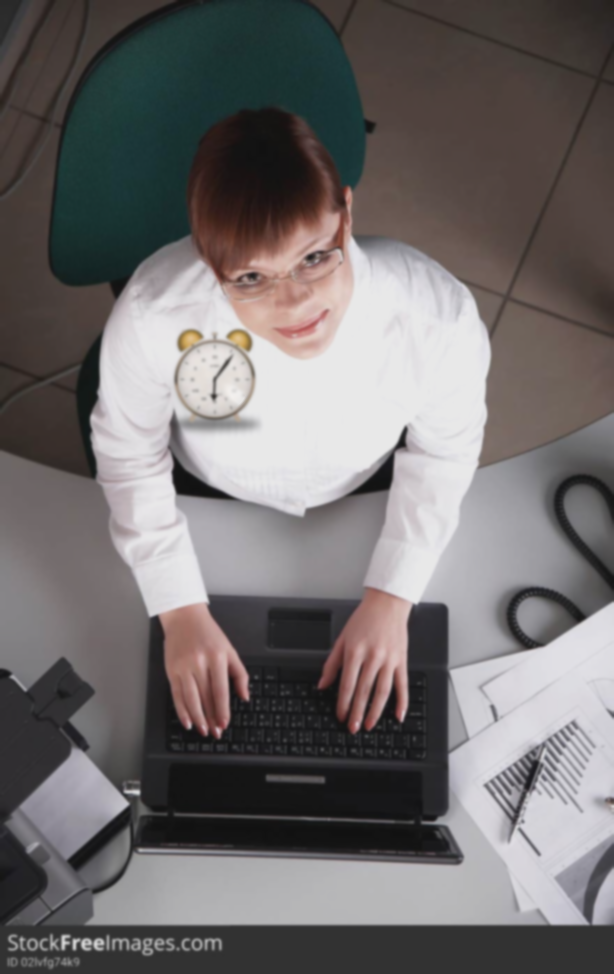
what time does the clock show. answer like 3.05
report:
6.06
